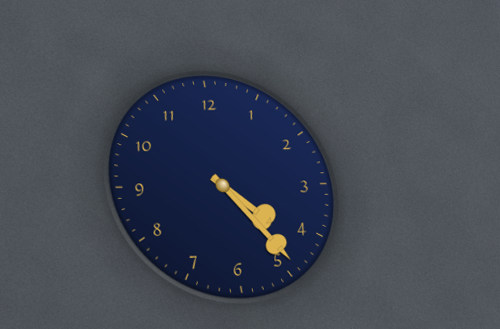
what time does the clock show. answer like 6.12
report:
4.24
